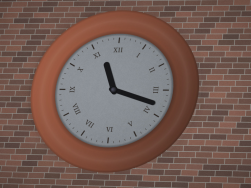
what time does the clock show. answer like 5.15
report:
11.18
